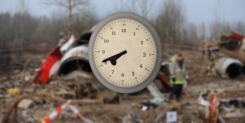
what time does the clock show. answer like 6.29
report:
7.41
